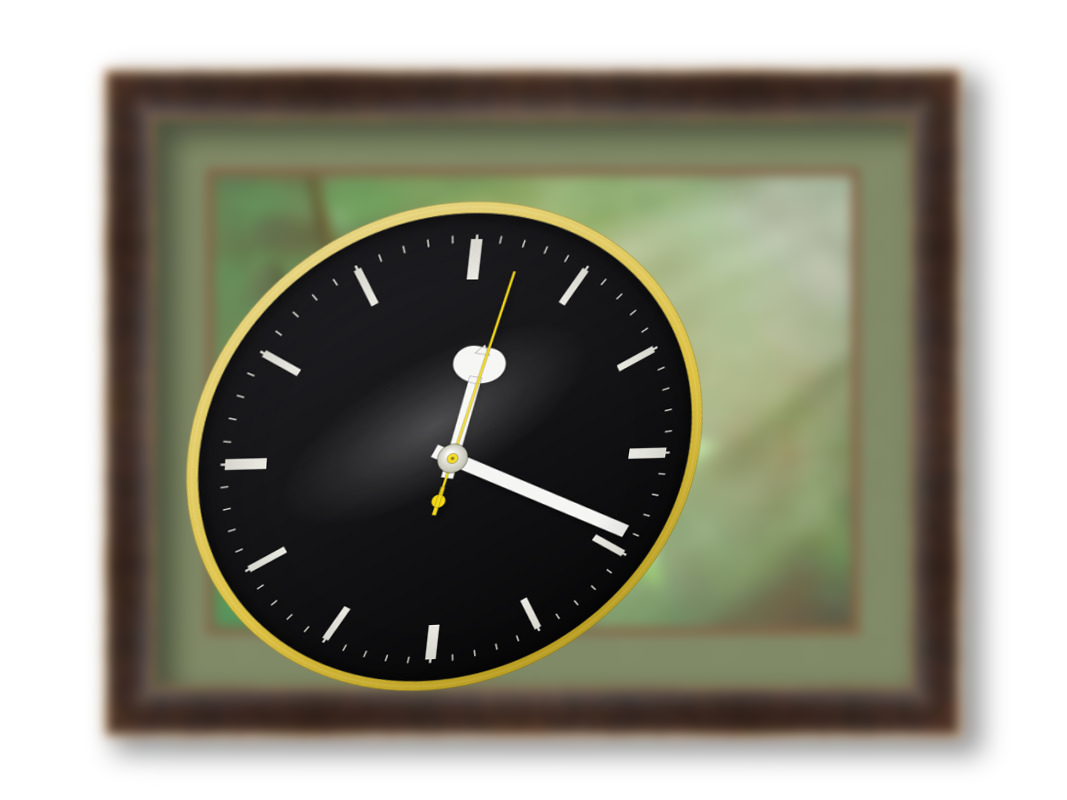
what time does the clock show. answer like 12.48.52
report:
12.19.02
